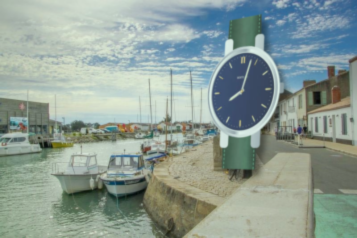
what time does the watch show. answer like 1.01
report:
8.03
